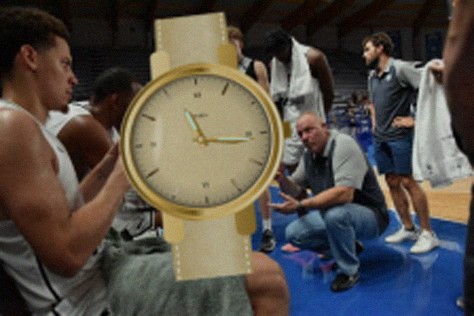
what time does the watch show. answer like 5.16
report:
11.16
